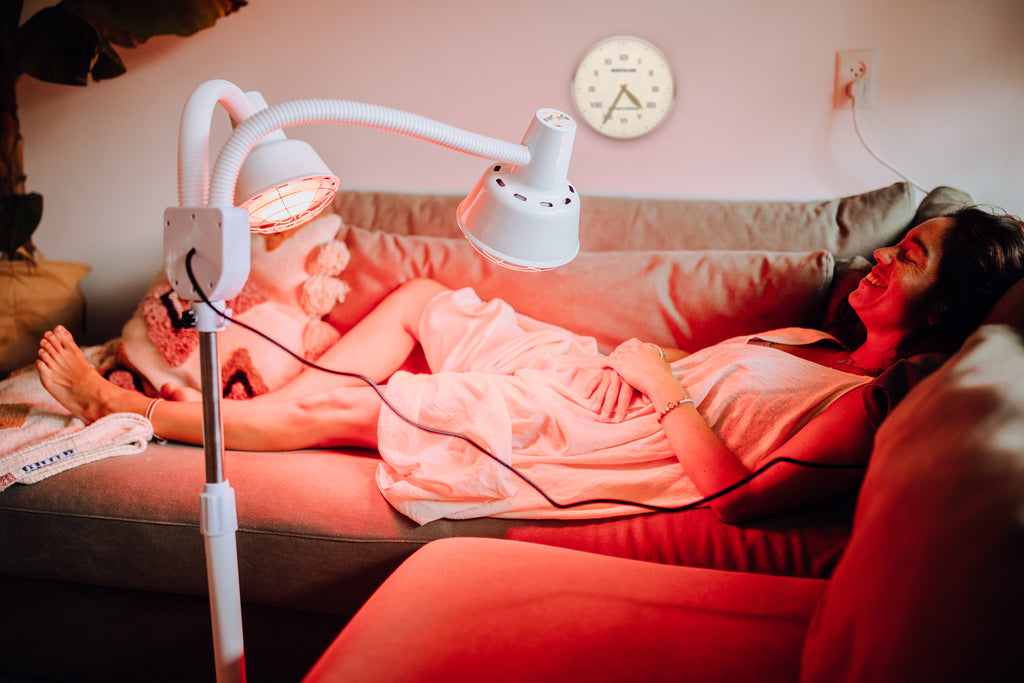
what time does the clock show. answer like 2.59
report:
4.35
